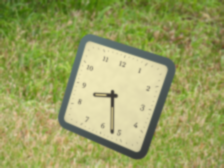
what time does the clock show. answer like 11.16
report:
8.27
